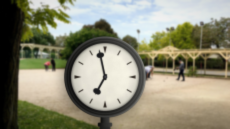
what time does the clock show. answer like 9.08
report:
6.58
